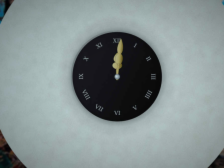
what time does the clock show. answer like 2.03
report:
12.01
